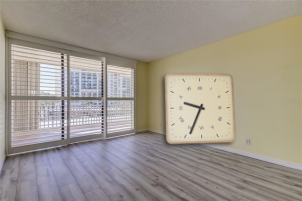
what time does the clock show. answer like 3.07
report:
9.34
